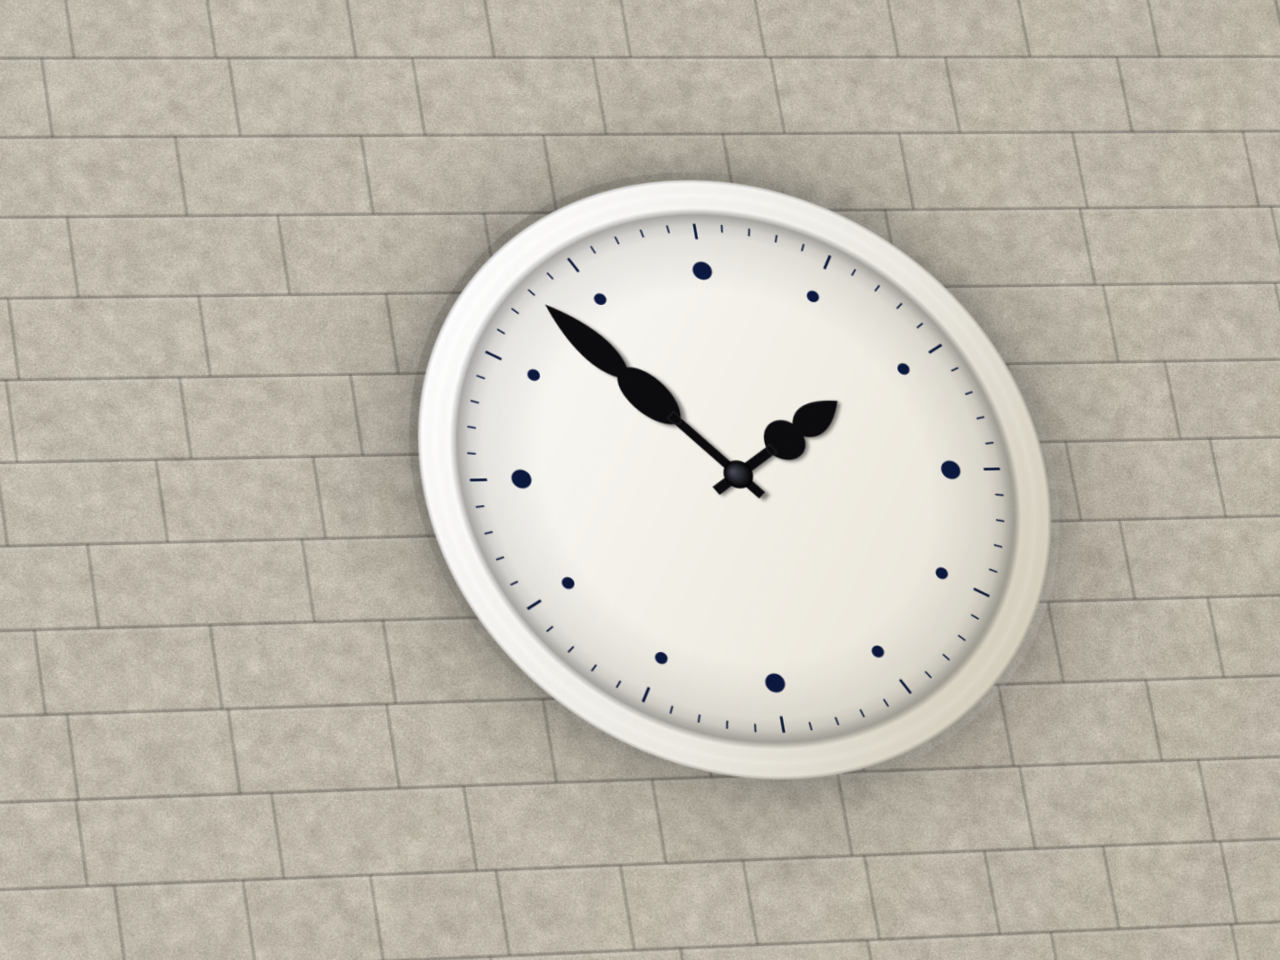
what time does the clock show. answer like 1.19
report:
1.53
